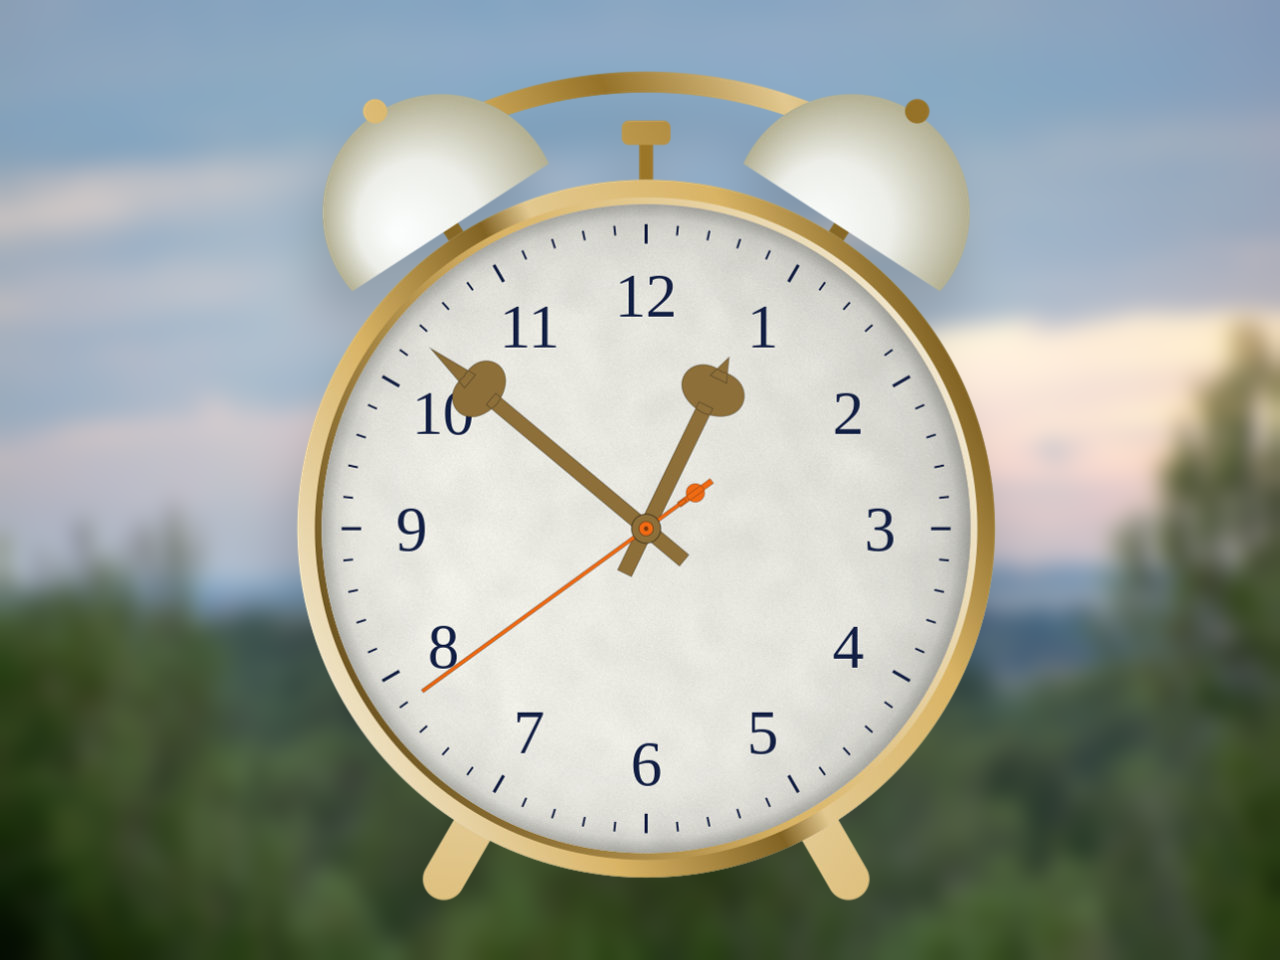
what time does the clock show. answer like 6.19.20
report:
12.51.39
